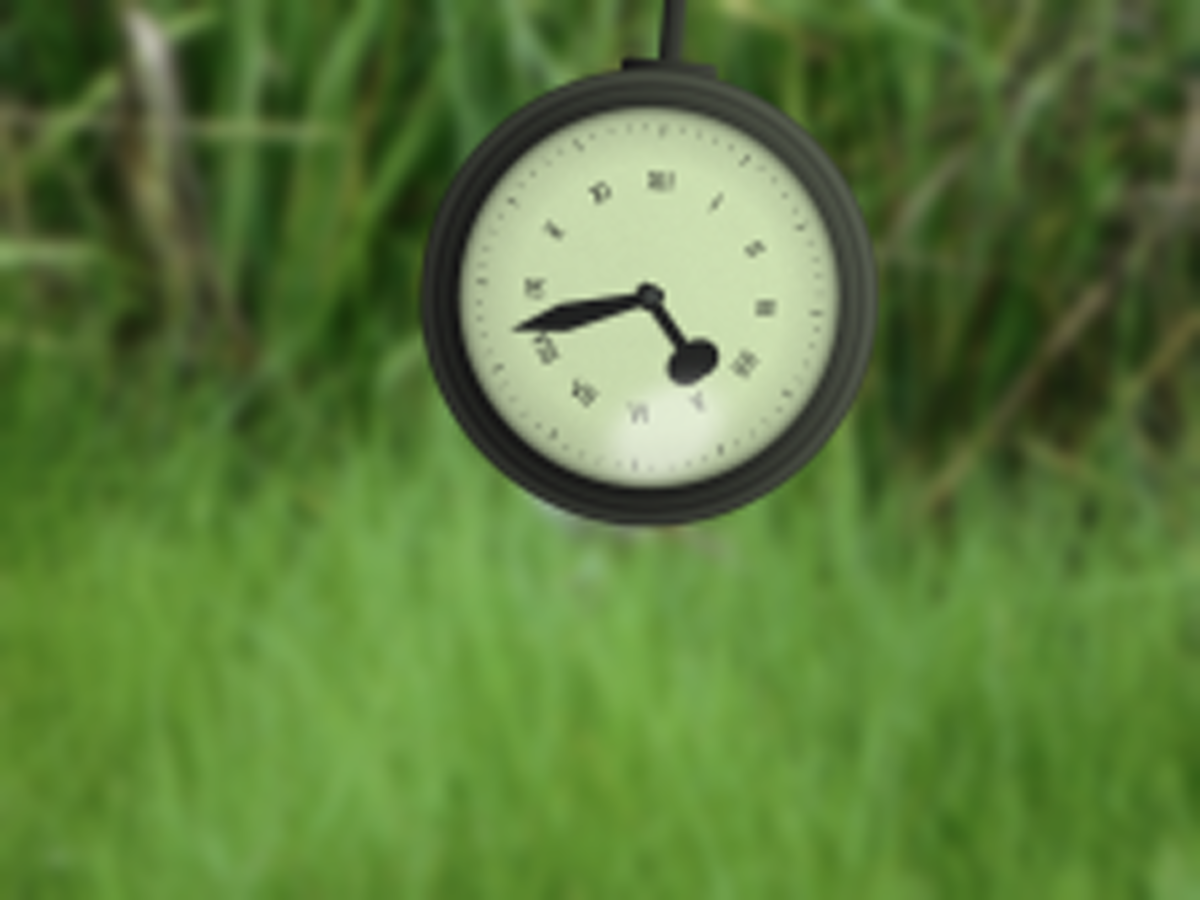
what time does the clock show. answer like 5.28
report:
4.42
